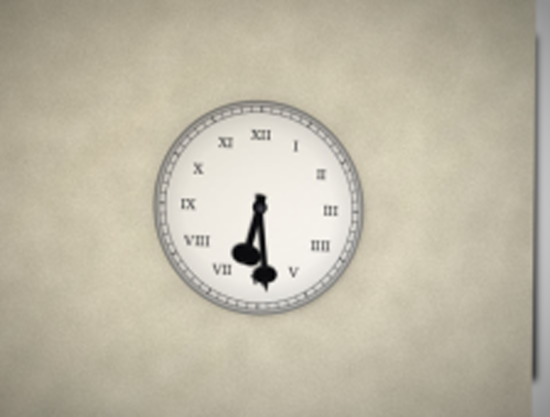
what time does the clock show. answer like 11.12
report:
6.29
